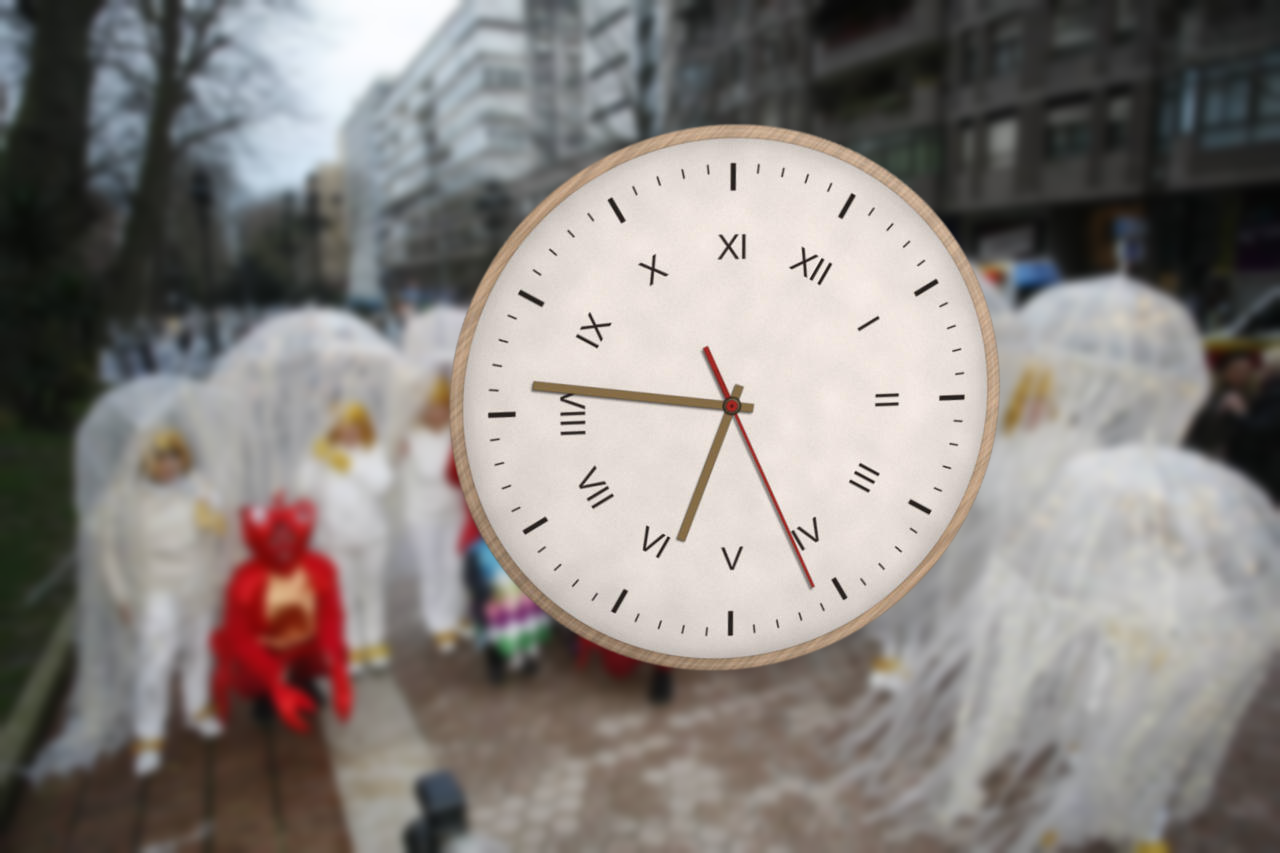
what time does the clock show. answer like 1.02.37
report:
5.41.21
